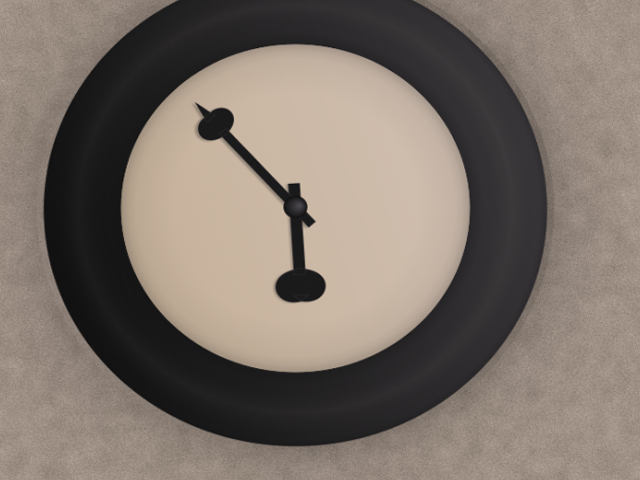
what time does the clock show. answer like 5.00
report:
5.53
